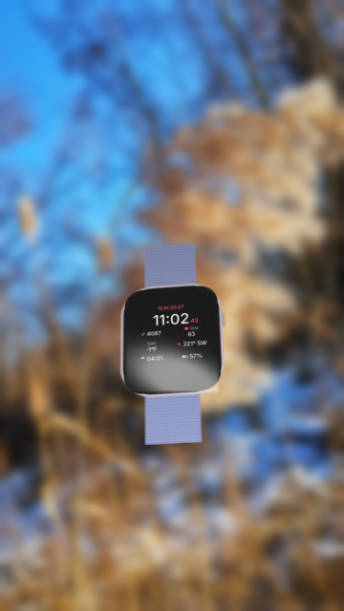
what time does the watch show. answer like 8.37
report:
11.02
